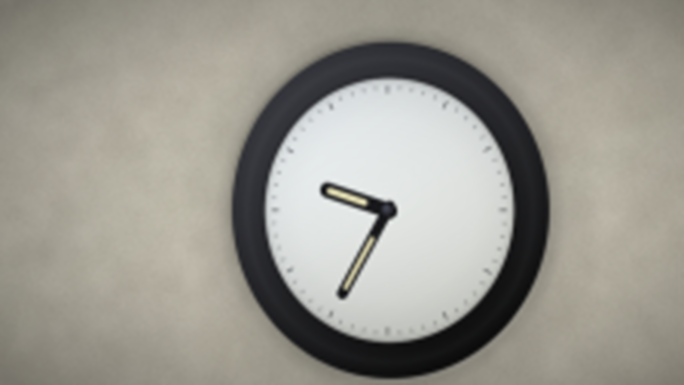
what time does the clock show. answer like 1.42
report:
9.35
